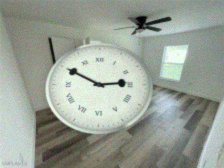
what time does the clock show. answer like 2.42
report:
2.50
